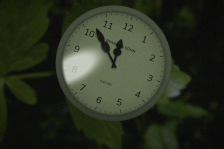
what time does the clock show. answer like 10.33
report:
11.52
